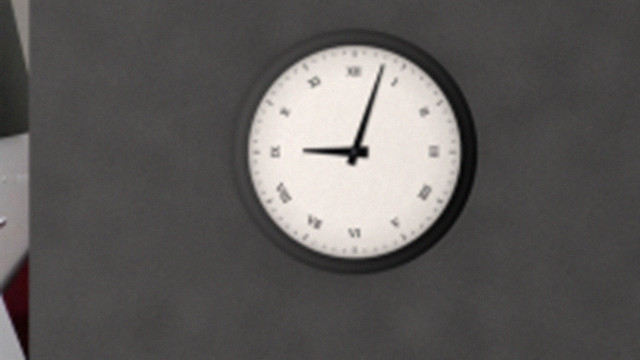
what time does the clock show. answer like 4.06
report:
9.03
